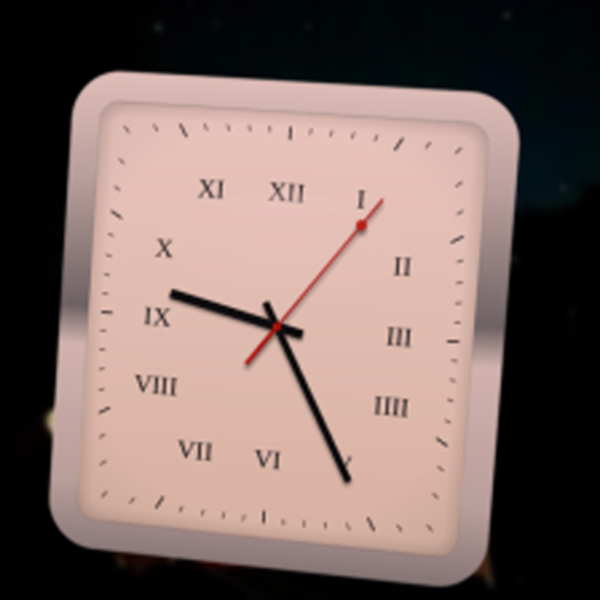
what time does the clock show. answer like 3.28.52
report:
9.25.06
